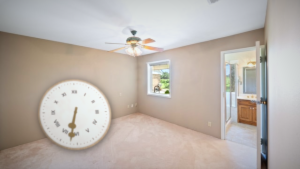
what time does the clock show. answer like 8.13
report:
6.32
